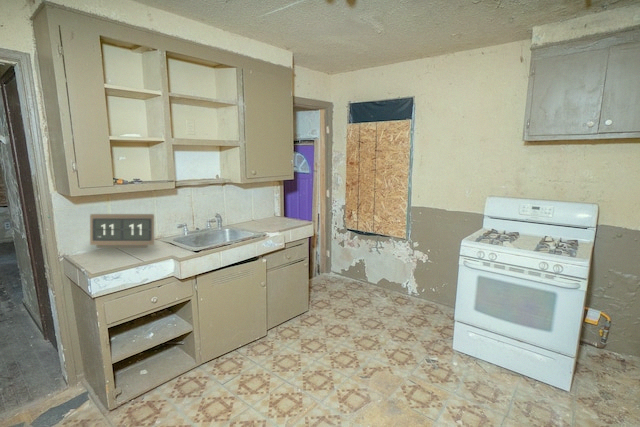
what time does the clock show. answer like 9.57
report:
11.11
